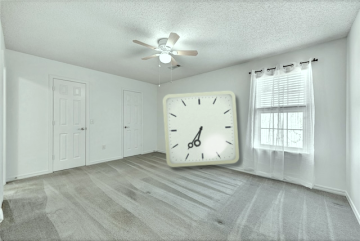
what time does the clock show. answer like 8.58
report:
6.36
